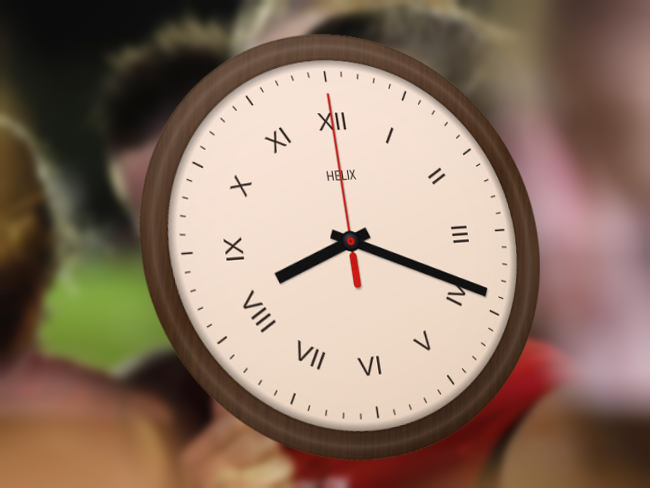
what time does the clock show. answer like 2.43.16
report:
8.19.00
